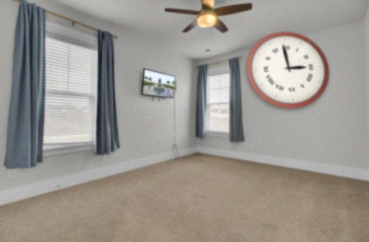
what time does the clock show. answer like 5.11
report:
2.59
